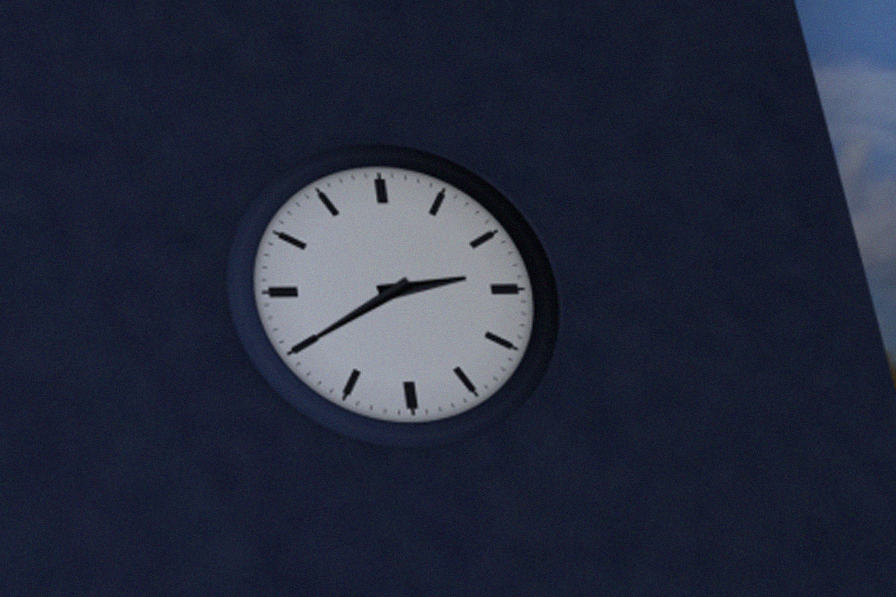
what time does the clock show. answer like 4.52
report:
2.40
